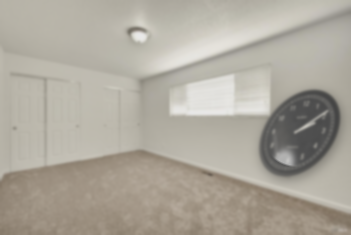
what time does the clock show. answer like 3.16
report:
2.09
